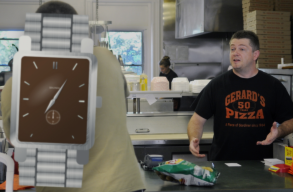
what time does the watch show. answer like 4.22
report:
7.05
